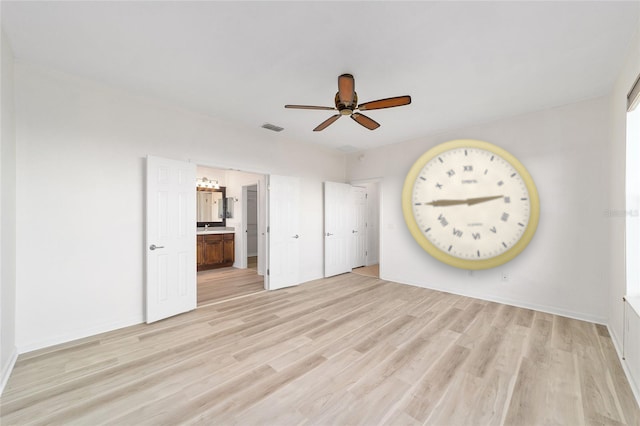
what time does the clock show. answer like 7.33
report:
2.45
